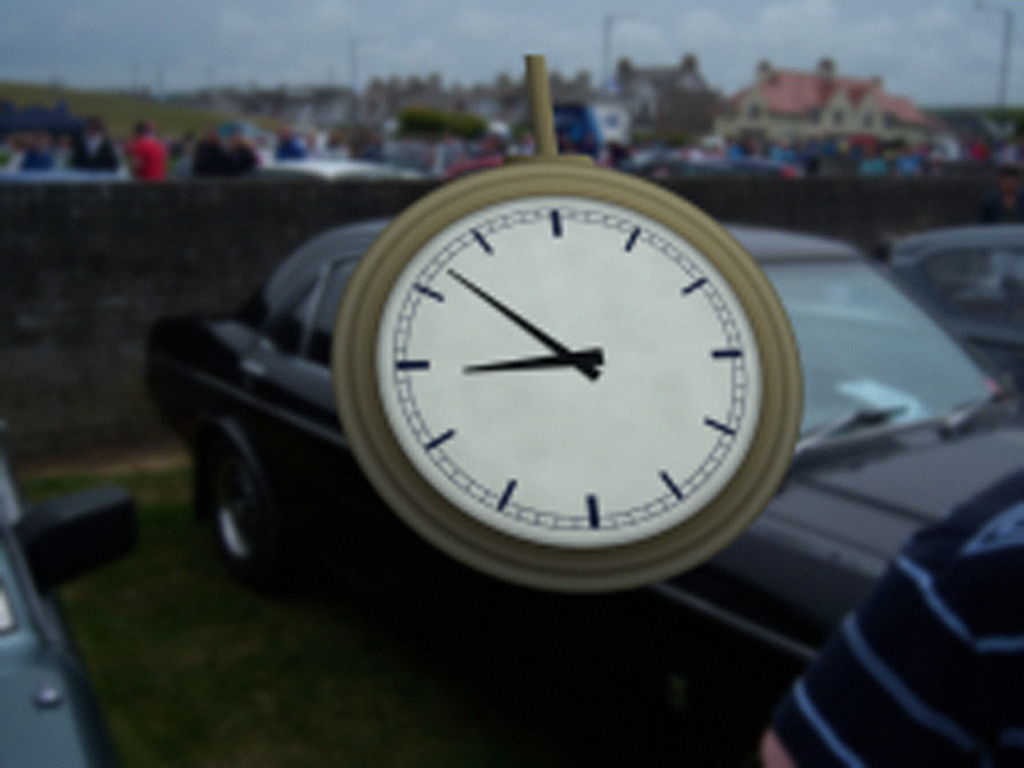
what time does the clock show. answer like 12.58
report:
8.52
